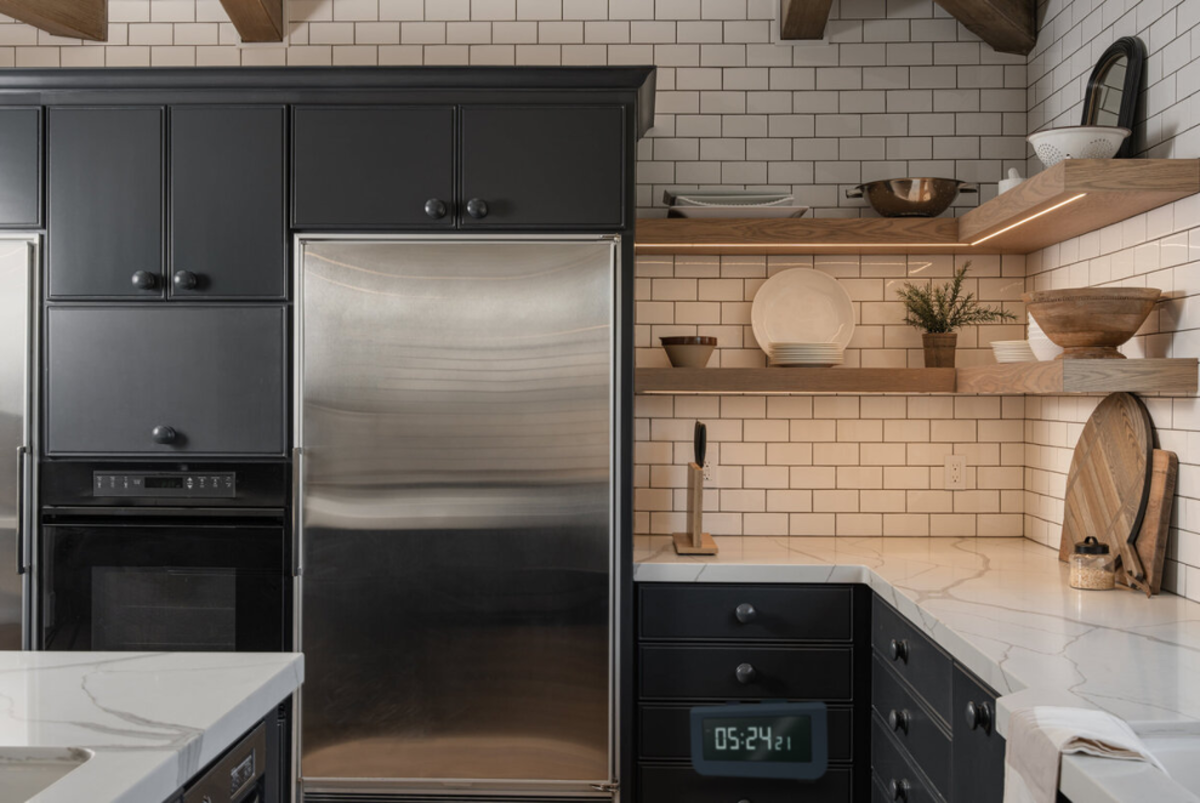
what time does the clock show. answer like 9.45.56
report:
5.24.21
